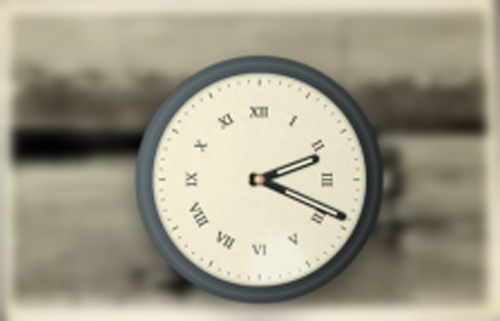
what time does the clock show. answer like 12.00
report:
2.19
